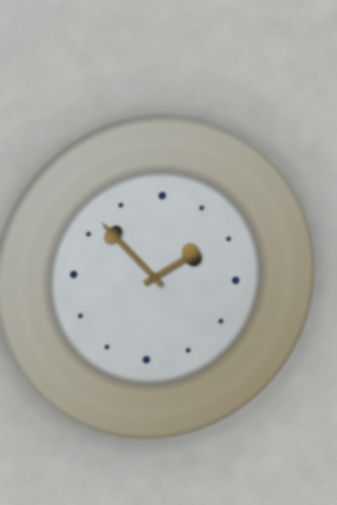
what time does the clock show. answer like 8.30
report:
1.52
